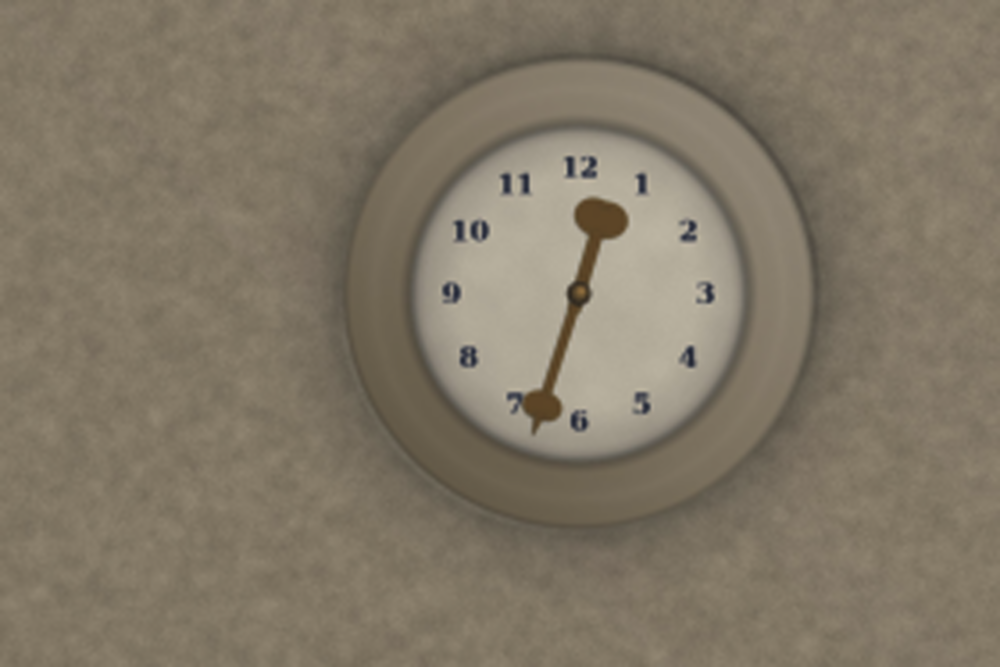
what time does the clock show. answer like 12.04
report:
12.33
